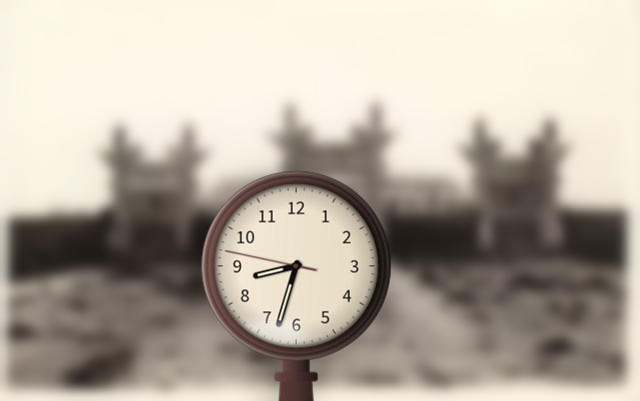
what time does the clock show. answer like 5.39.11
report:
8.32.47
